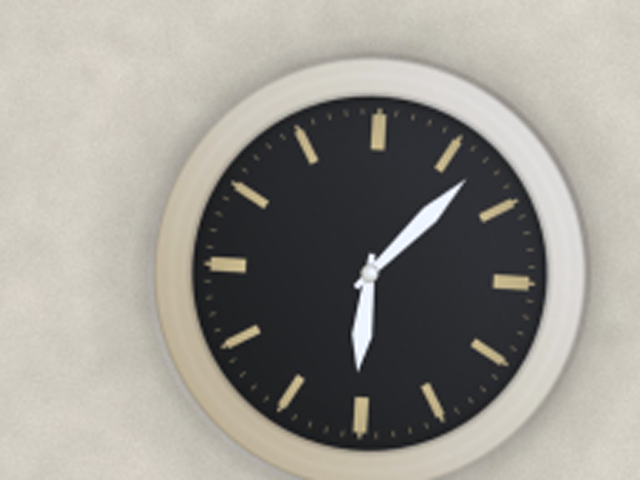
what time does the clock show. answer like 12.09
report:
6.07
